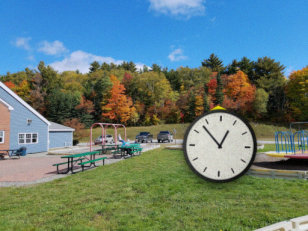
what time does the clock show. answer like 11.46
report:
12.53
